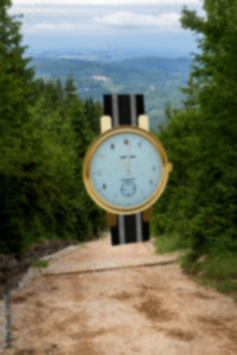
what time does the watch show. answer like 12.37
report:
11.01
